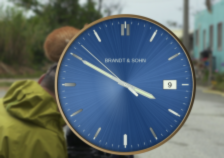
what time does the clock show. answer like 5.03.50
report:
3.49.52
